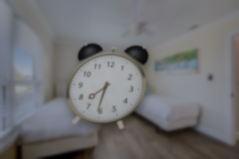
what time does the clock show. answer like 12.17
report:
7.31
